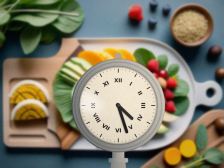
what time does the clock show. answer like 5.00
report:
4.27
